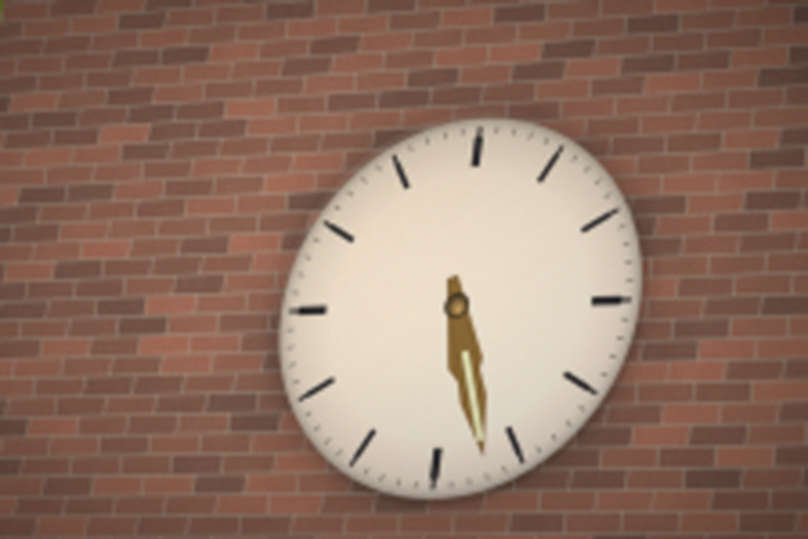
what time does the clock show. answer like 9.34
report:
5.27
